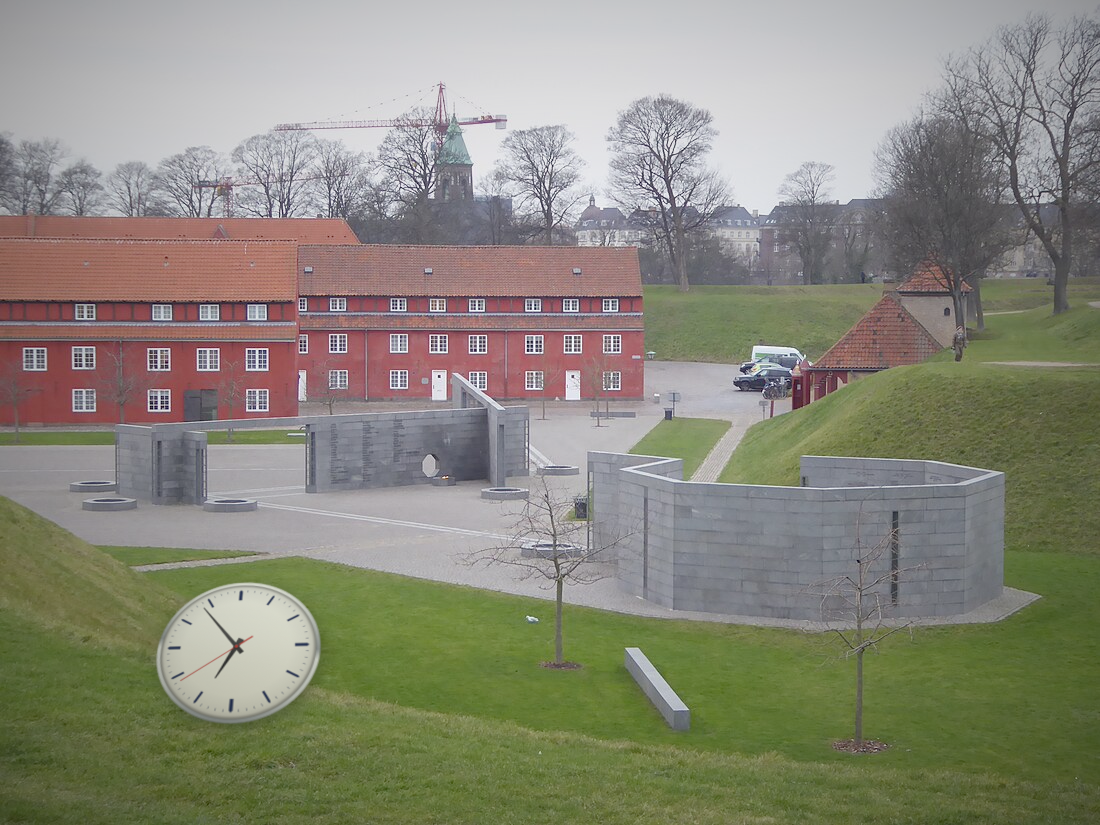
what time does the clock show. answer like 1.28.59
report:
6.53.39
